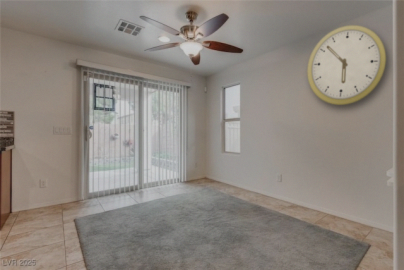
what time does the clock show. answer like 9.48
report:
5.52
